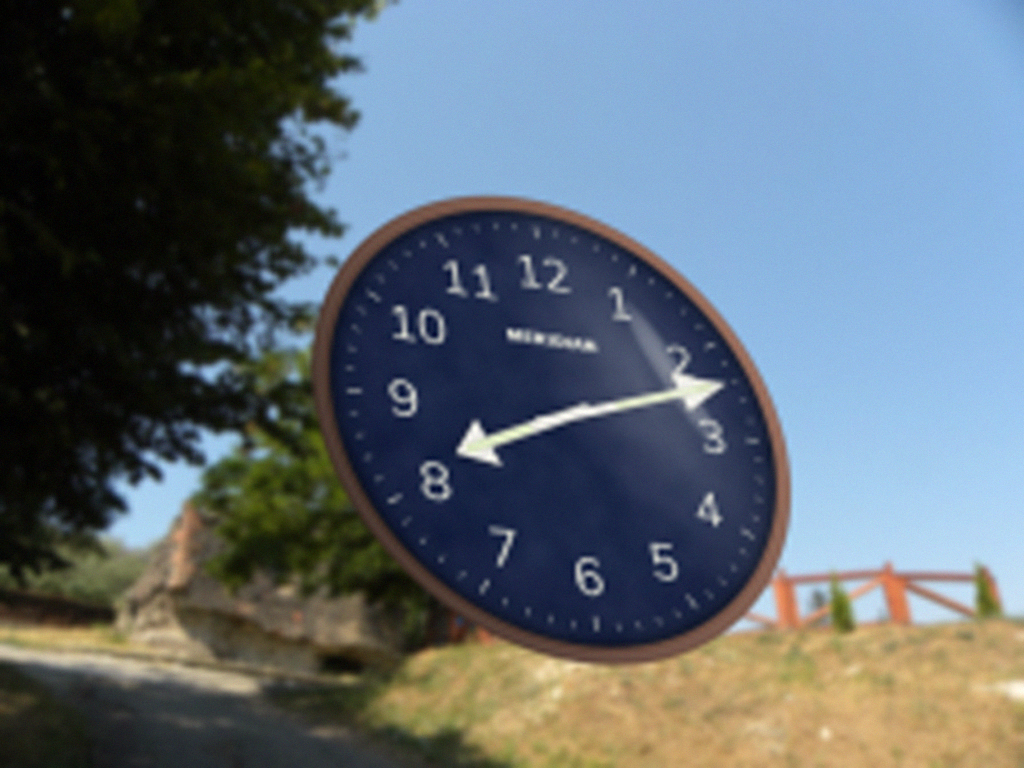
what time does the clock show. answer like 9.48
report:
8.12
